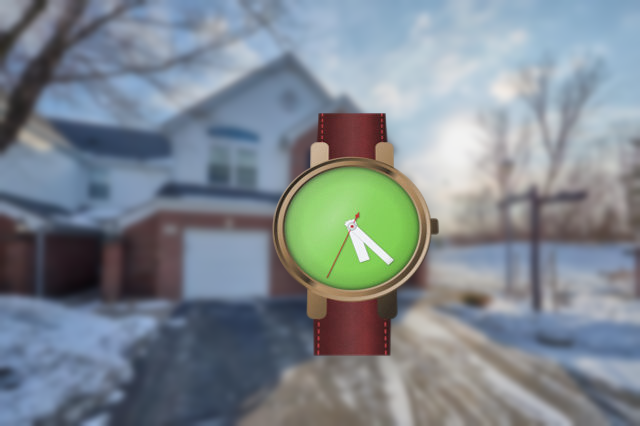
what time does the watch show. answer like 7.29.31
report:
5.22.34
